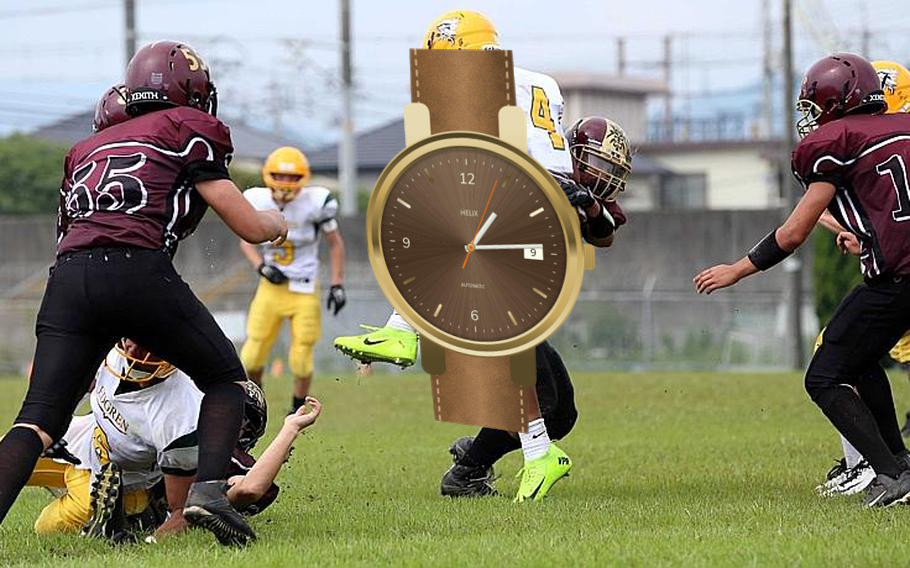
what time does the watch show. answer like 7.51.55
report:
1.14.04
